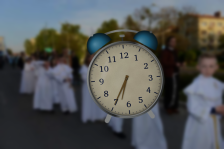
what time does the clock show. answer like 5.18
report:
6.35
